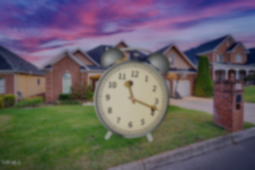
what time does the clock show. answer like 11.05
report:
11.18
